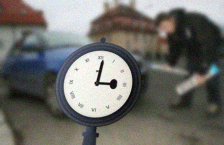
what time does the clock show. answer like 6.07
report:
3.01
